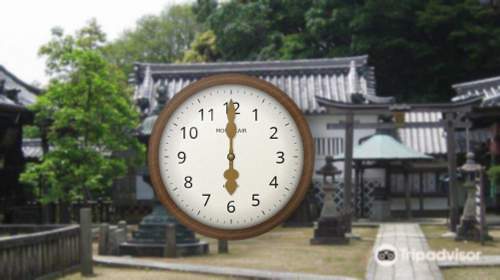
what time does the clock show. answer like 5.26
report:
6.00
